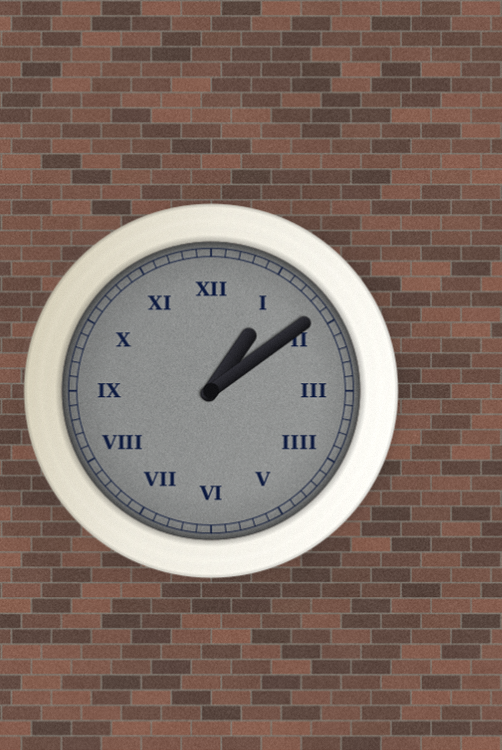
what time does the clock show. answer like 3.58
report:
1.09
